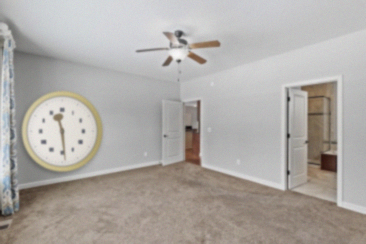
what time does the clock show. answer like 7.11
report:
11.29
